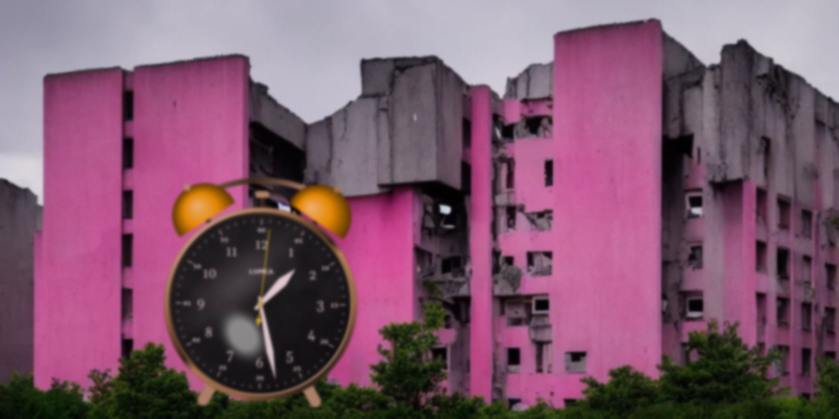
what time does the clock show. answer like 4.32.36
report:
1.28.01
